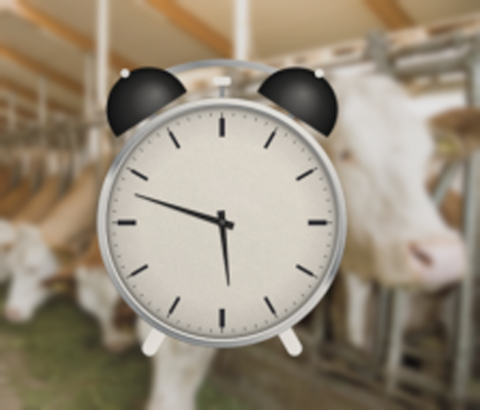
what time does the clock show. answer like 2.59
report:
5.48
